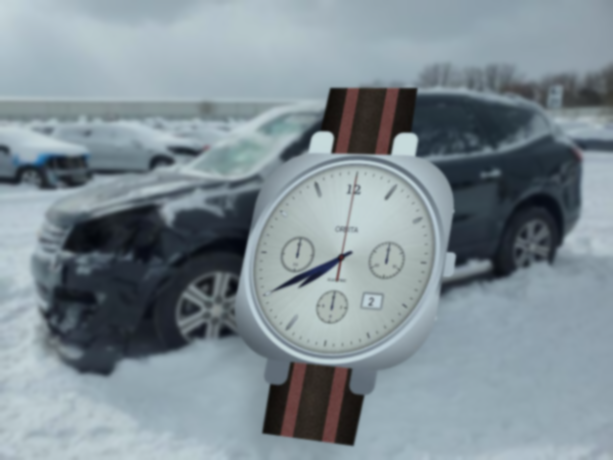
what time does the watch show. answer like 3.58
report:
7.40
